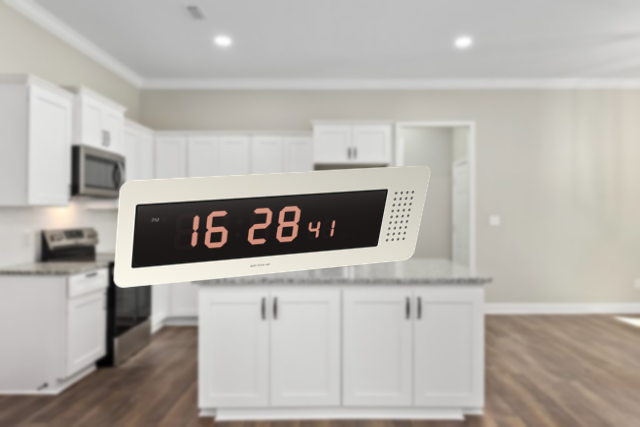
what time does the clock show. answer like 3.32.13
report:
16.28.41
